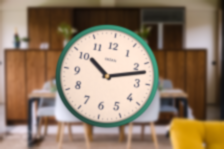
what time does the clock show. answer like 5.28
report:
10.12
